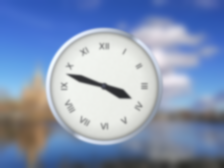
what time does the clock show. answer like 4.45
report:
3.48
